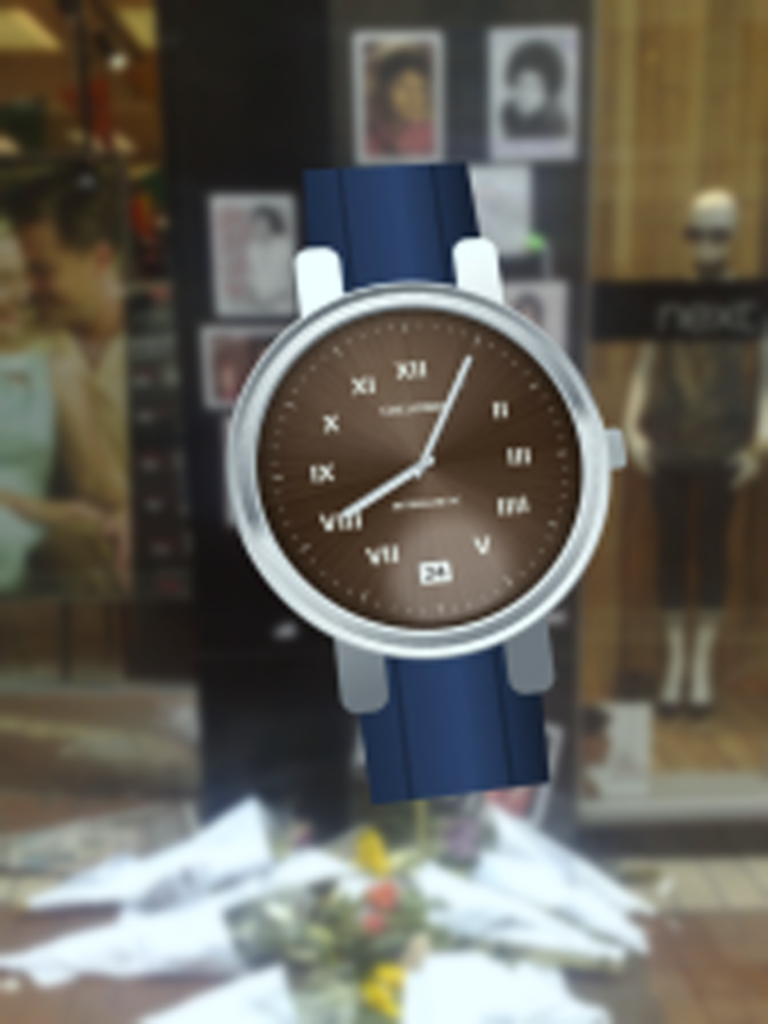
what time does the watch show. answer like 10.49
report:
8.05
